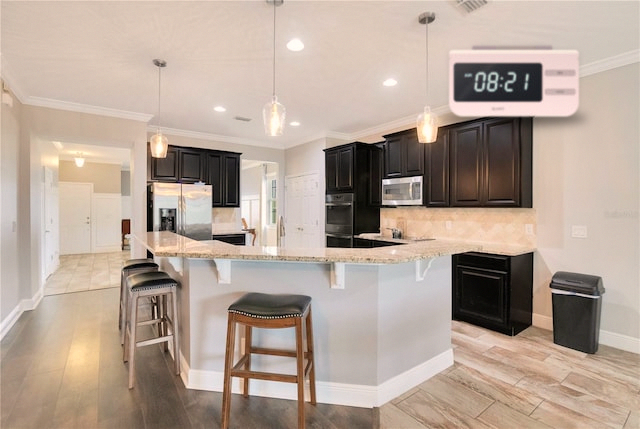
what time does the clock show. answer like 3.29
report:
8.21
